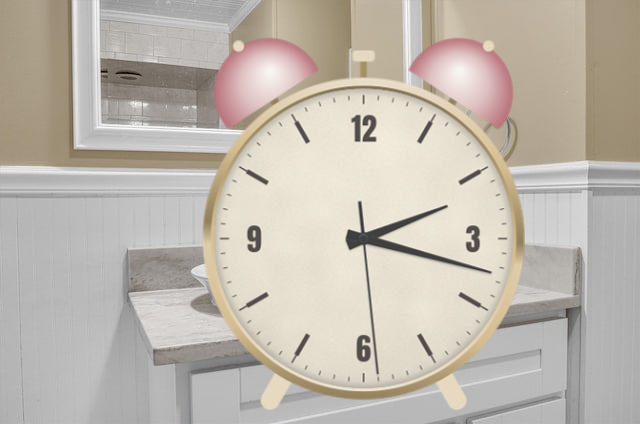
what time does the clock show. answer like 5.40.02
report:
2.17.29
